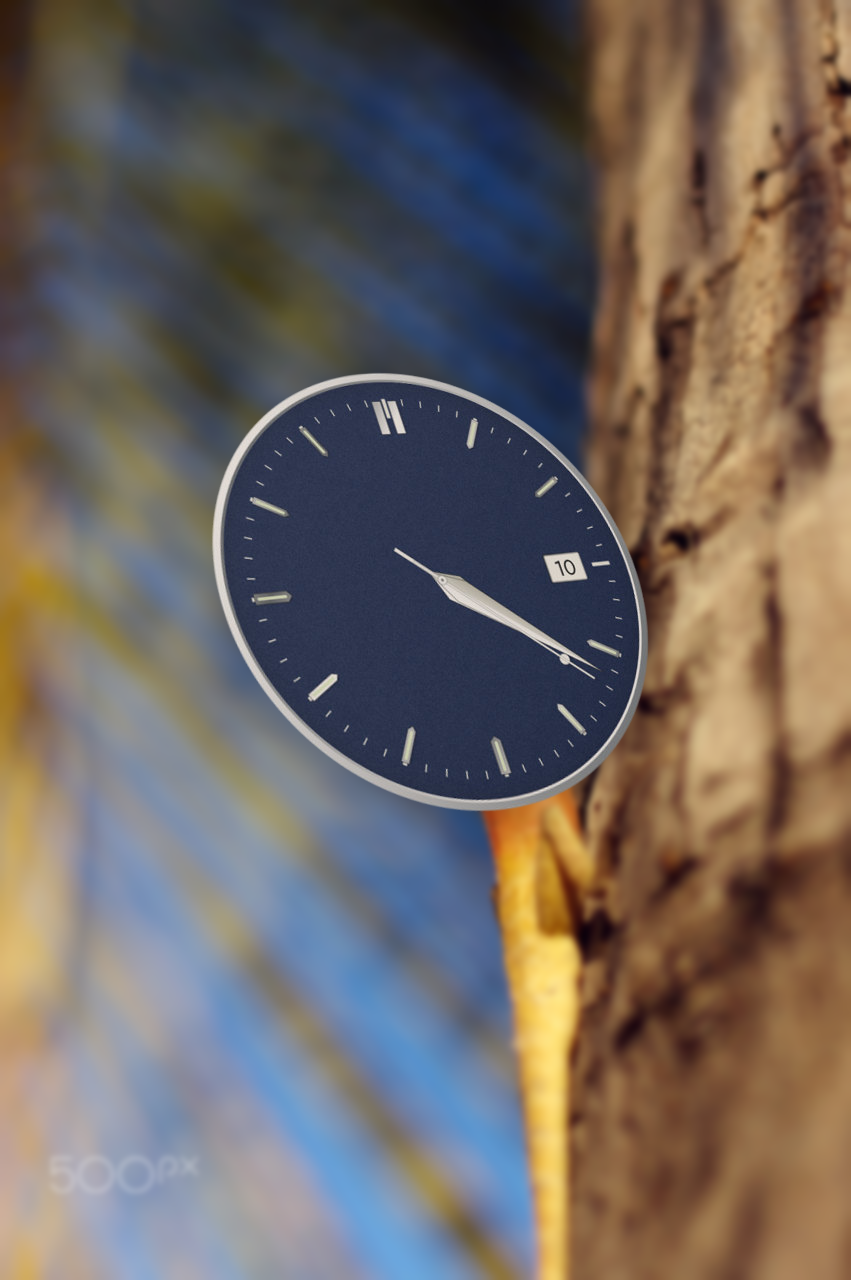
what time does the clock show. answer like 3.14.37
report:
4.21.22
